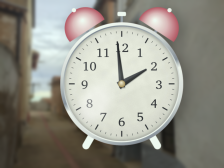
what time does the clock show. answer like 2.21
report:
1.59
